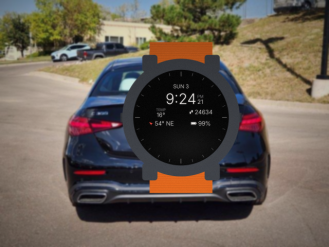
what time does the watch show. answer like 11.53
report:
9.24
